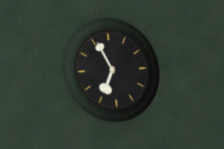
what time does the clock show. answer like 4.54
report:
6.56
